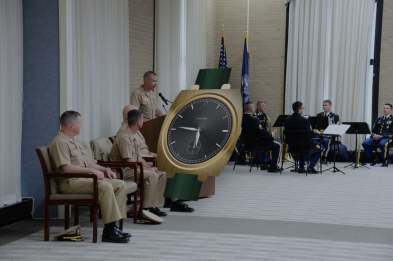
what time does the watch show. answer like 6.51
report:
5.46
